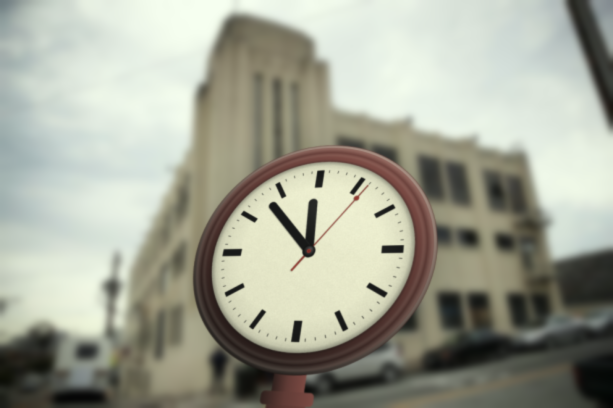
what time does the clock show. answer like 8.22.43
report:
11.53.06
